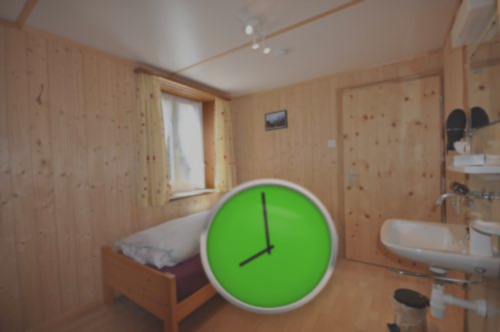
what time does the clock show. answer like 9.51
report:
7.59
